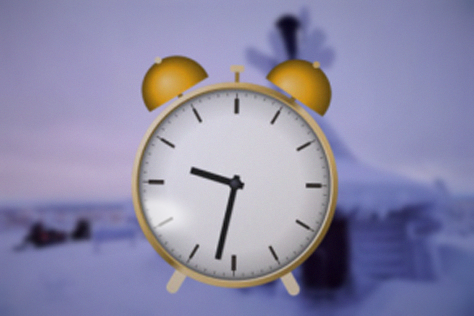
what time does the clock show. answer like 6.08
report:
9.32
